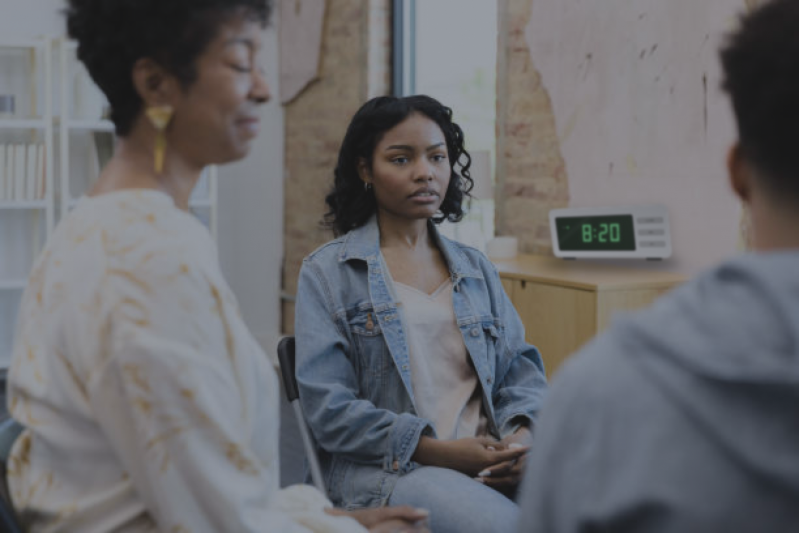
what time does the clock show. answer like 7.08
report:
8.20
